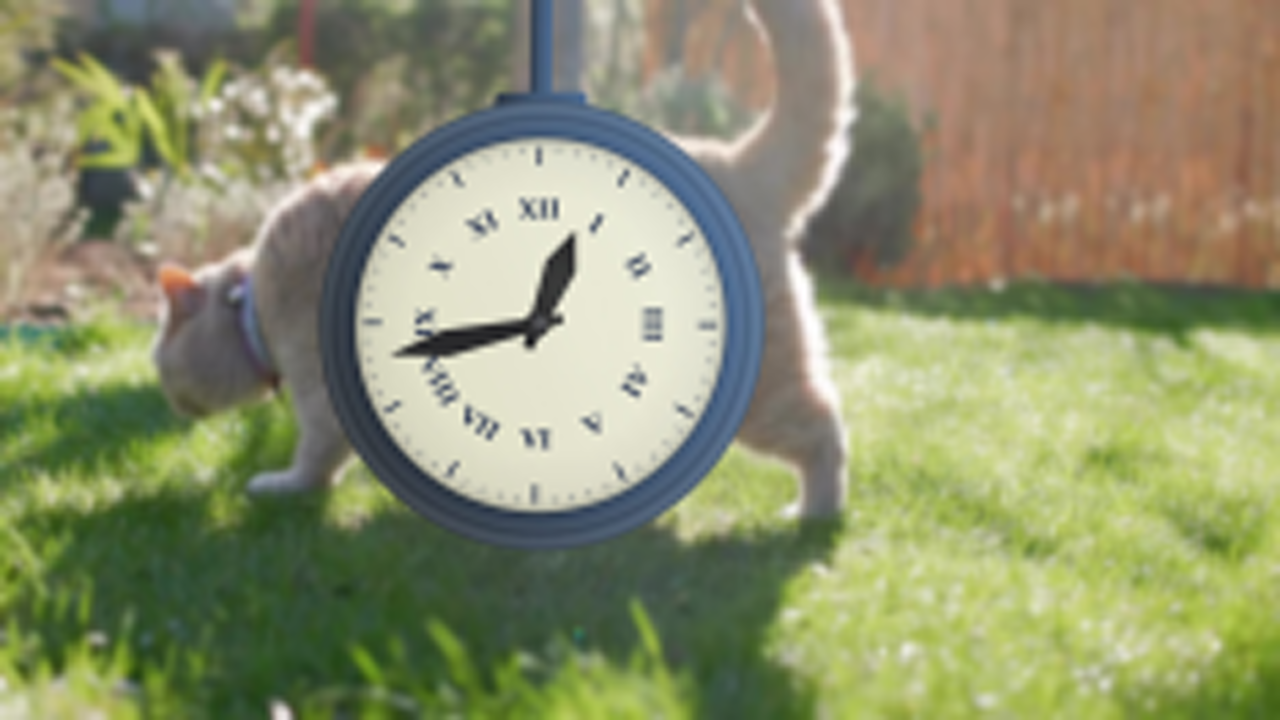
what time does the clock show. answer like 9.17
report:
12.43
